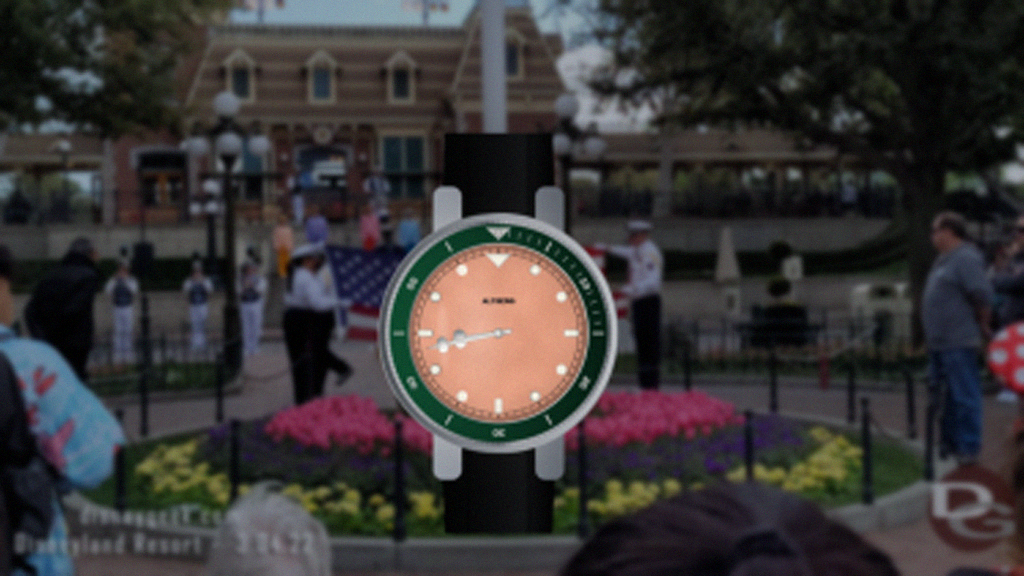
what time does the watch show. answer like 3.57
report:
8.43
